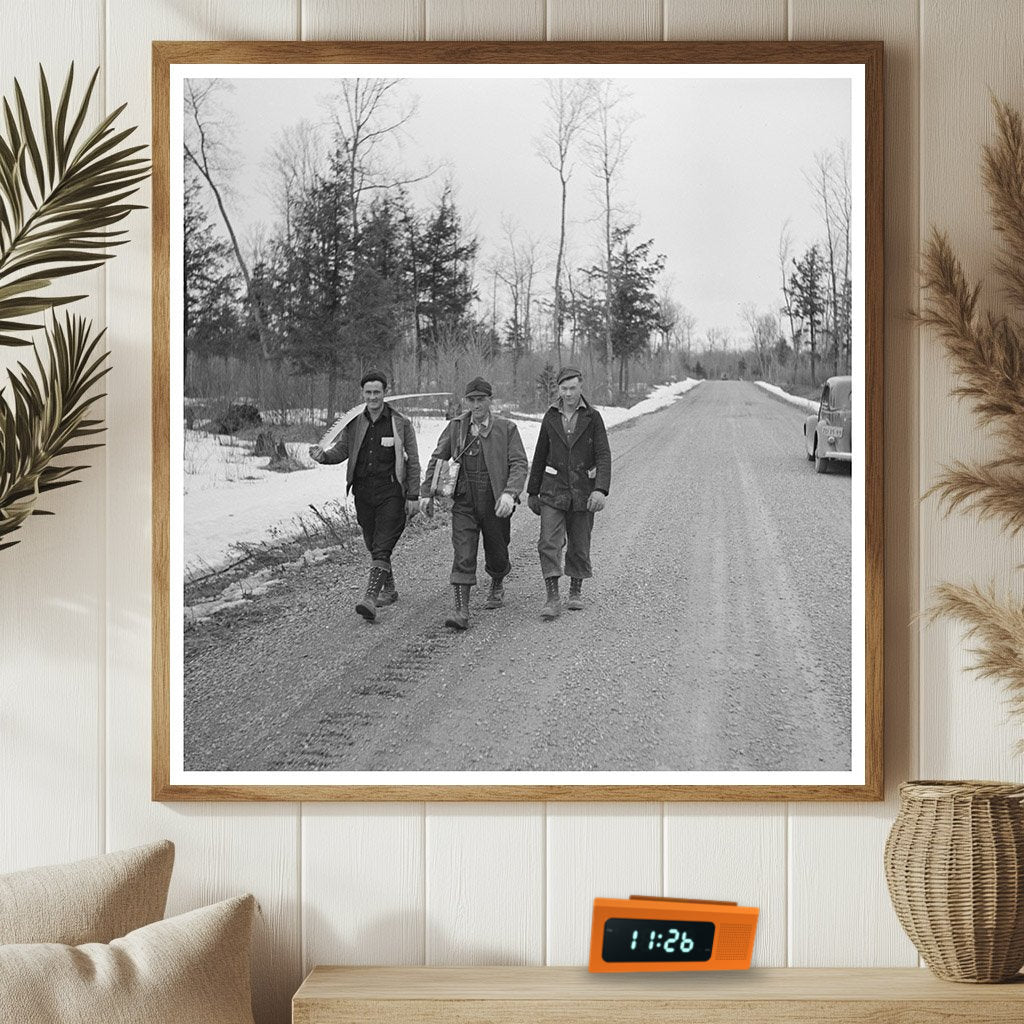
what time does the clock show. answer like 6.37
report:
11.26
